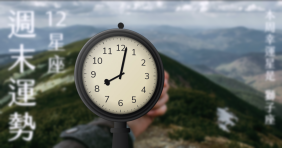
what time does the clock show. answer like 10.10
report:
8.02
